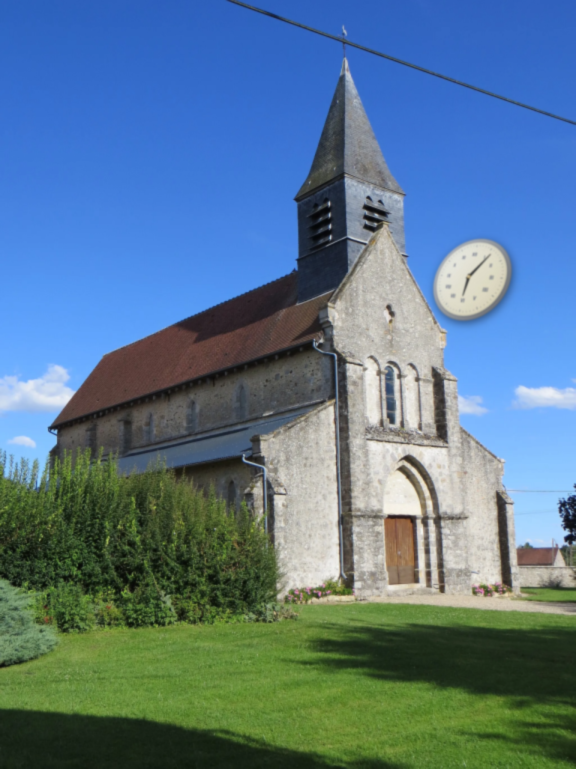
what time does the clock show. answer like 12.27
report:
6.06
